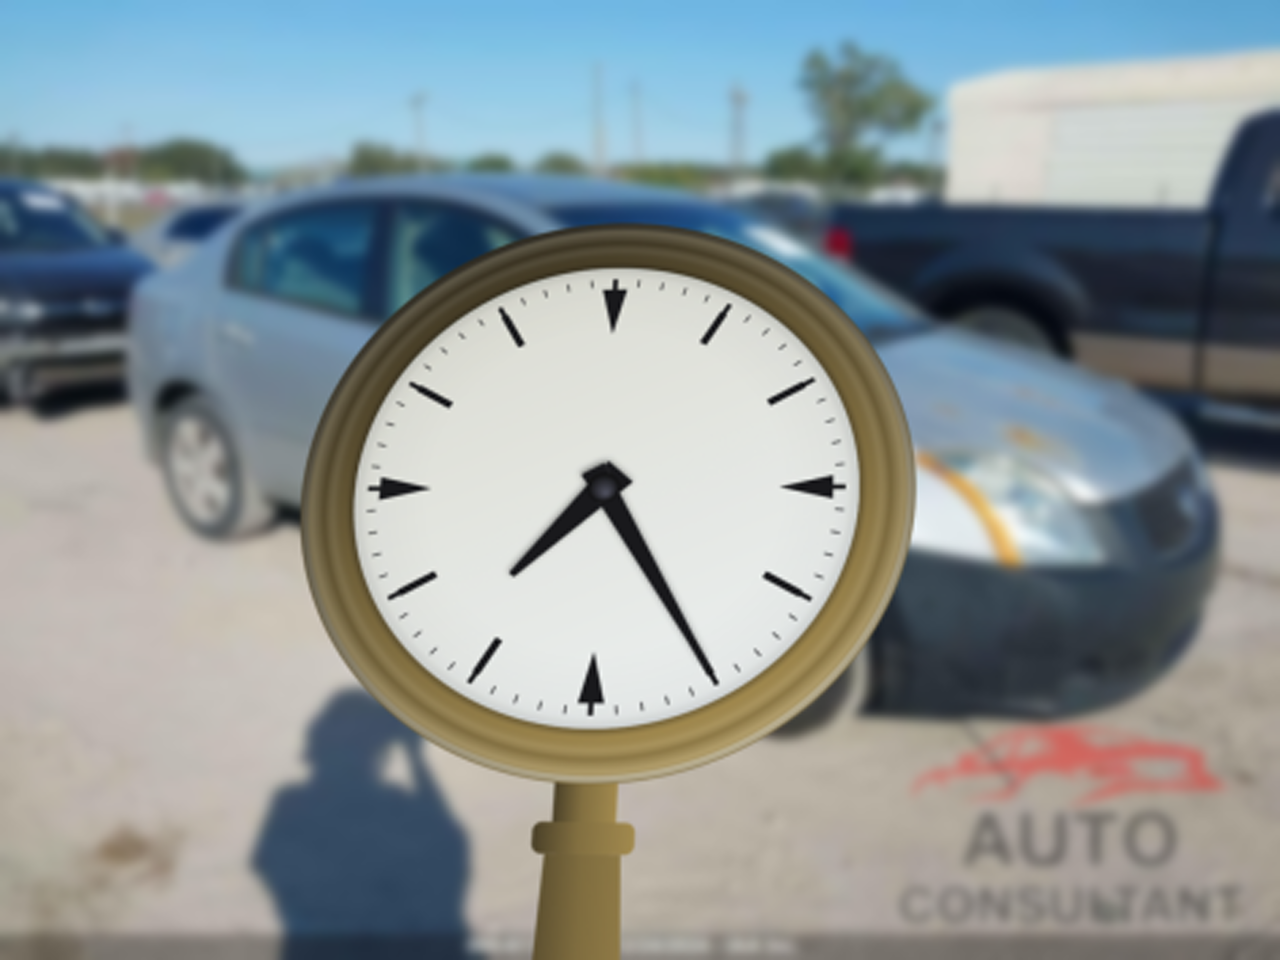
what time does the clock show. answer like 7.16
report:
7.25
